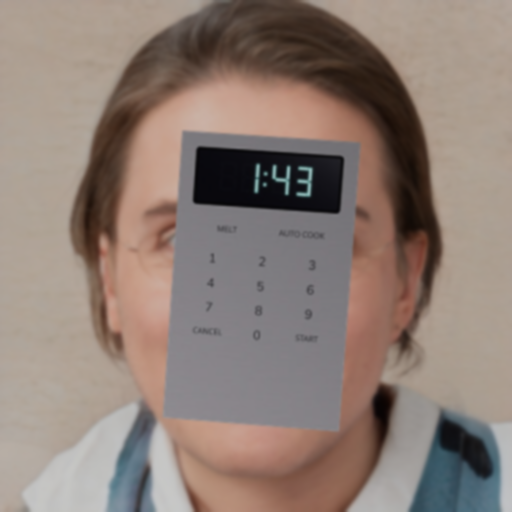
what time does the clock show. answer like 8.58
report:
1.43
